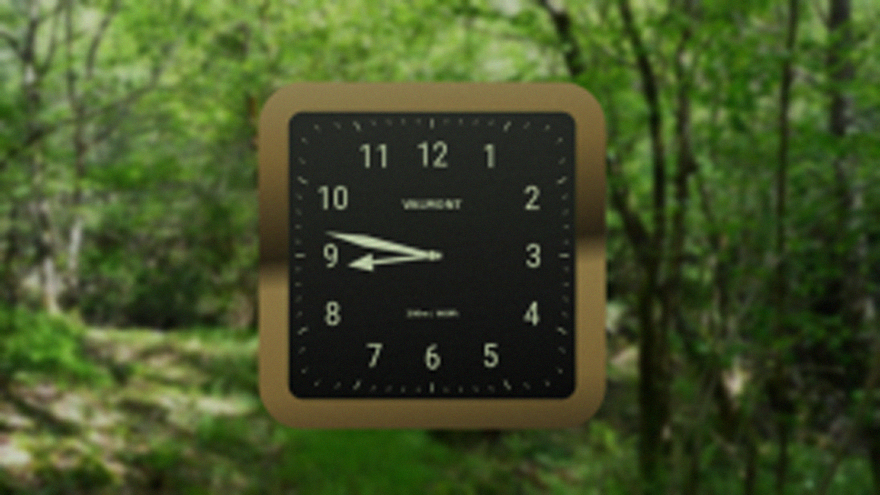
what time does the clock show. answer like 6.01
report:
8.47
